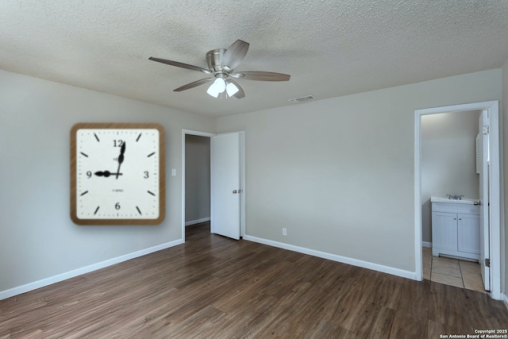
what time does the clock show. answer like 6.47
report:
9.02
